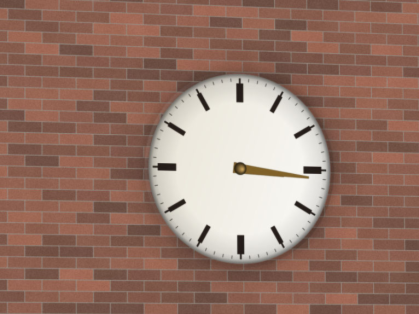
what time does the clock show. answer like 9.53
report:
3.16
